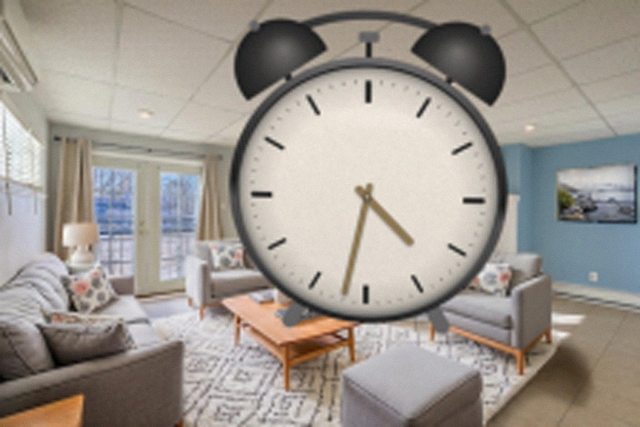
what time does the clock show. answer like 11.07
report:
4.32
